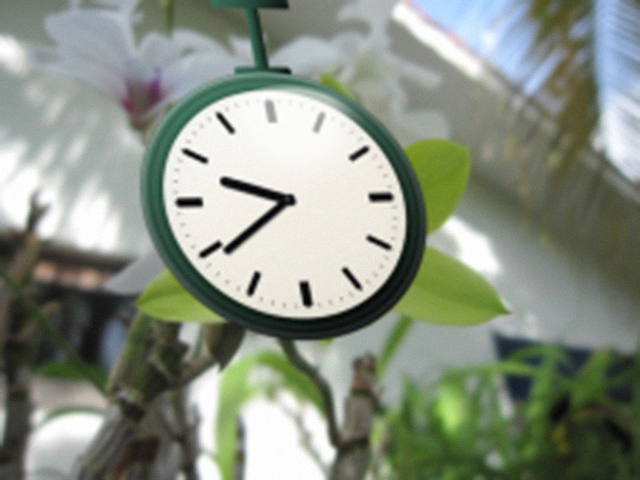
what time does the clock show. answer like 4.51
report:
9.39
